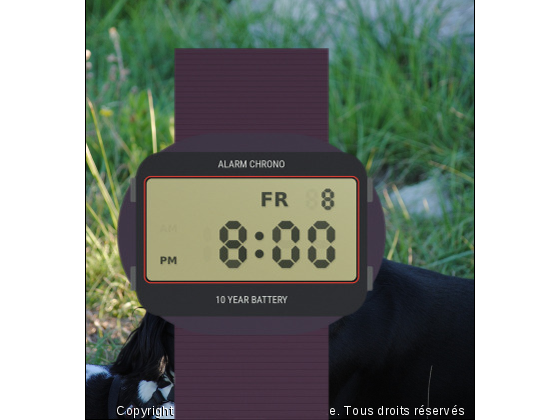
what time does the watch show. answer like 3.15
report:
8.00
